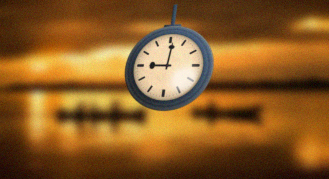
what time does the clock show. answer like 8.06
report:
9.01
